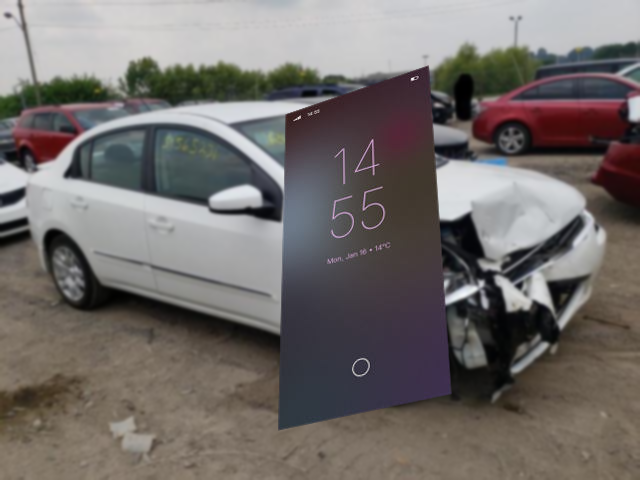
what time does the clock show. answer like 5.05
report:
14.55
